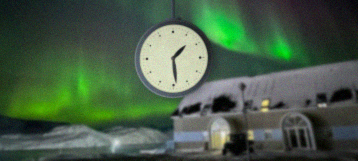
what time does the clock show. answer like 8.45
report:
1.29
